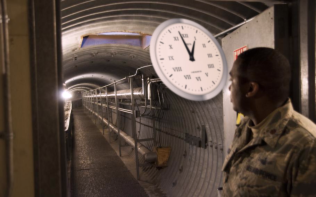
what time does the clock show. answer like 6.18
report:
12.58
